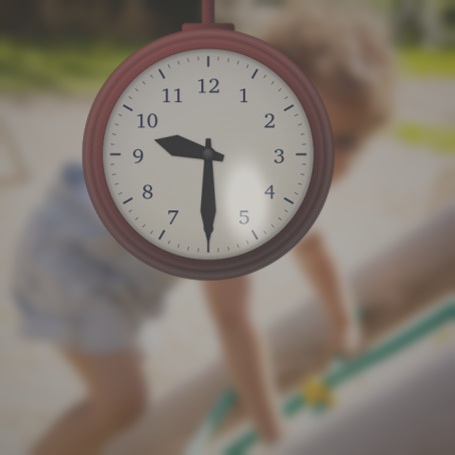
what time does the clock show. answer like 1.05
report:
9.30
